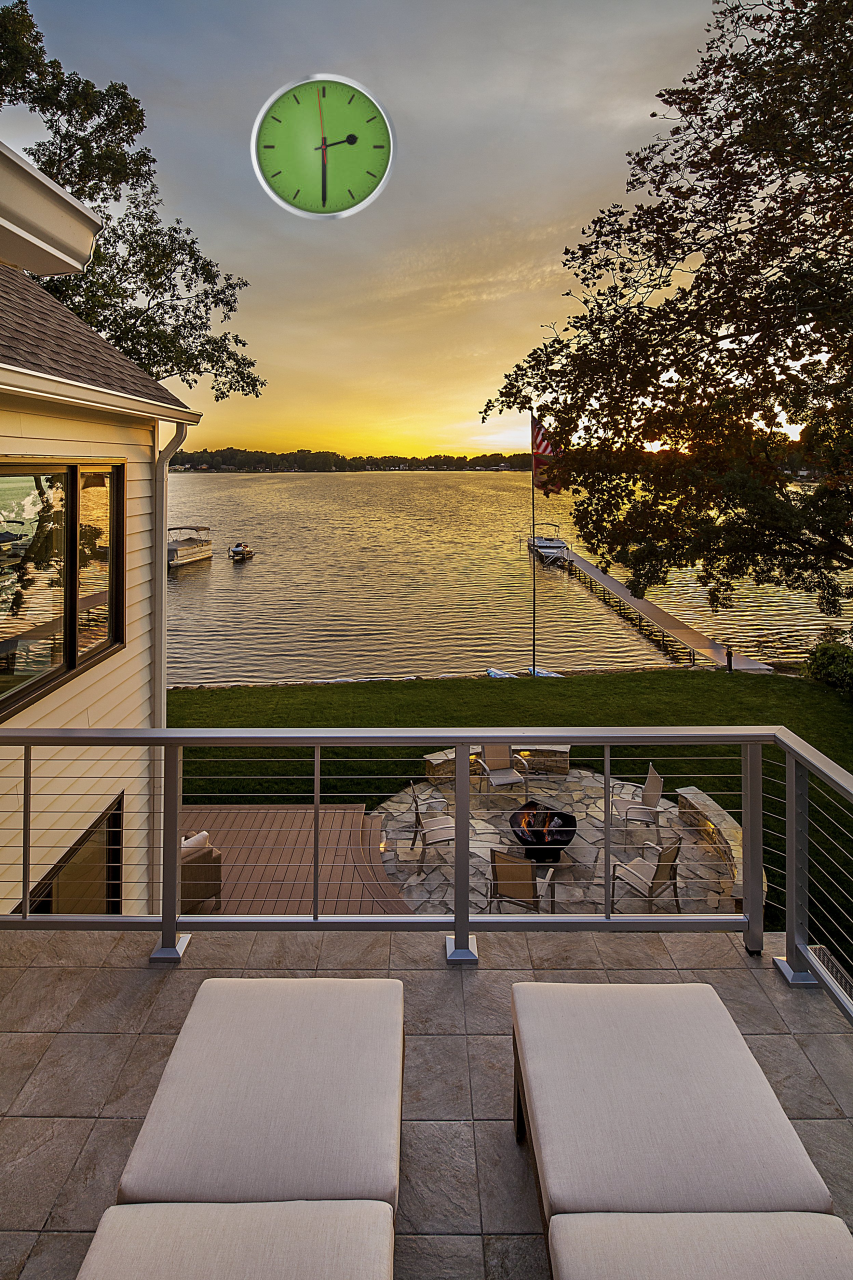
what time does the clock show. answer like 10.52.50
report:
2.29.59
